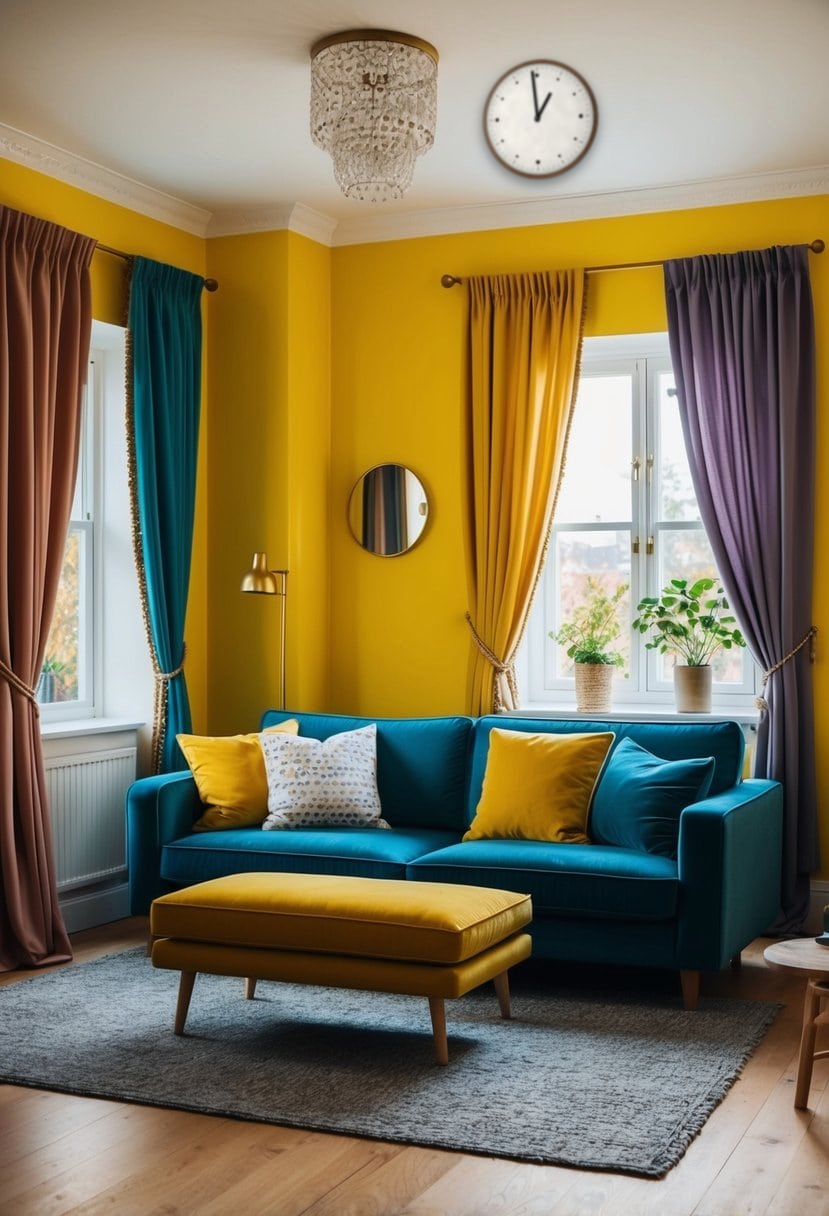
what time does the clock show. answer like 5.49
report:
12.59
